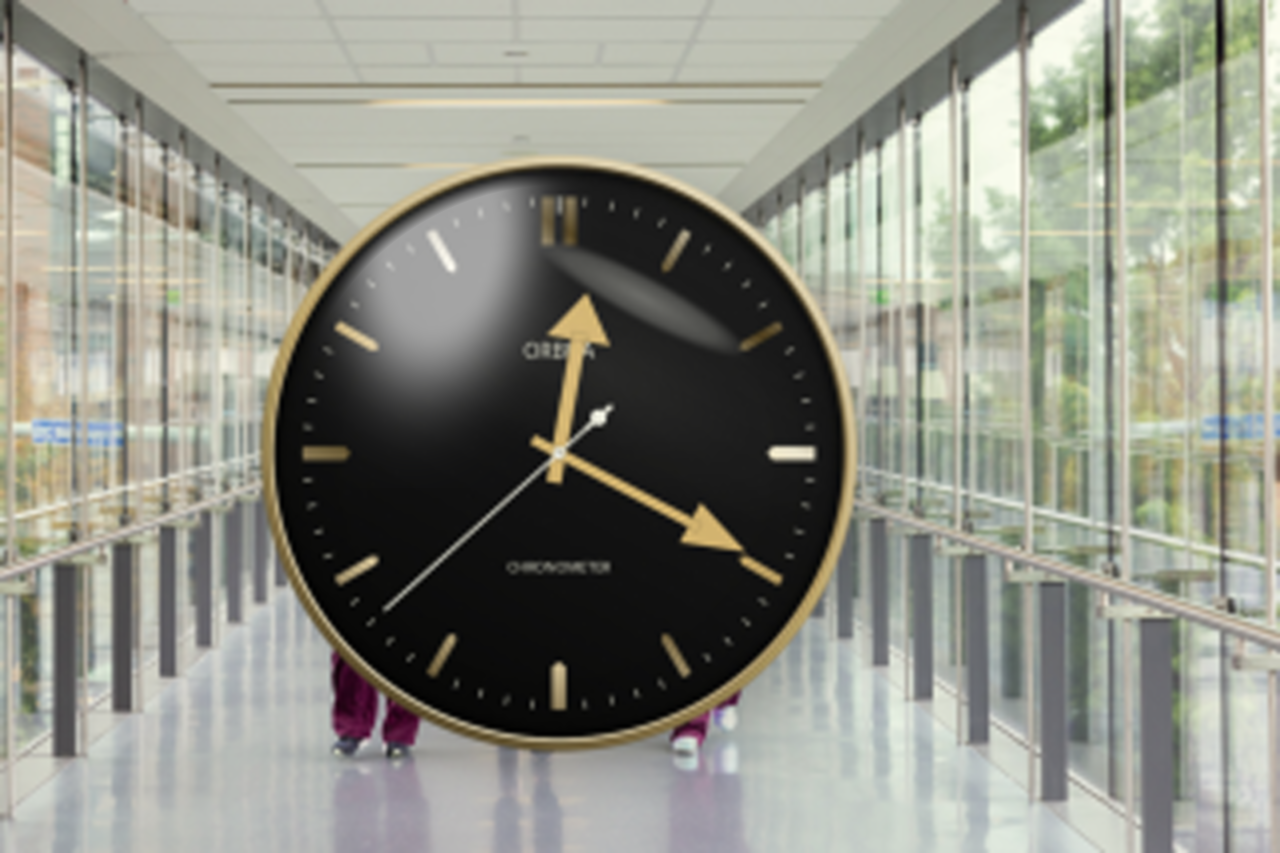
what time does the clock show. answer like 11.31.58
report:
12.19.38
